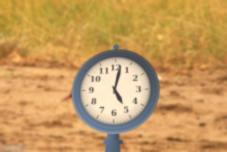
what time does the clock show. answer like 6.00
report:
5.02
